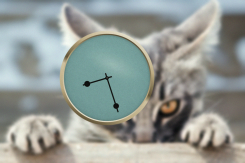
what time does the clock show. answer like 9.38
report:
8.27
